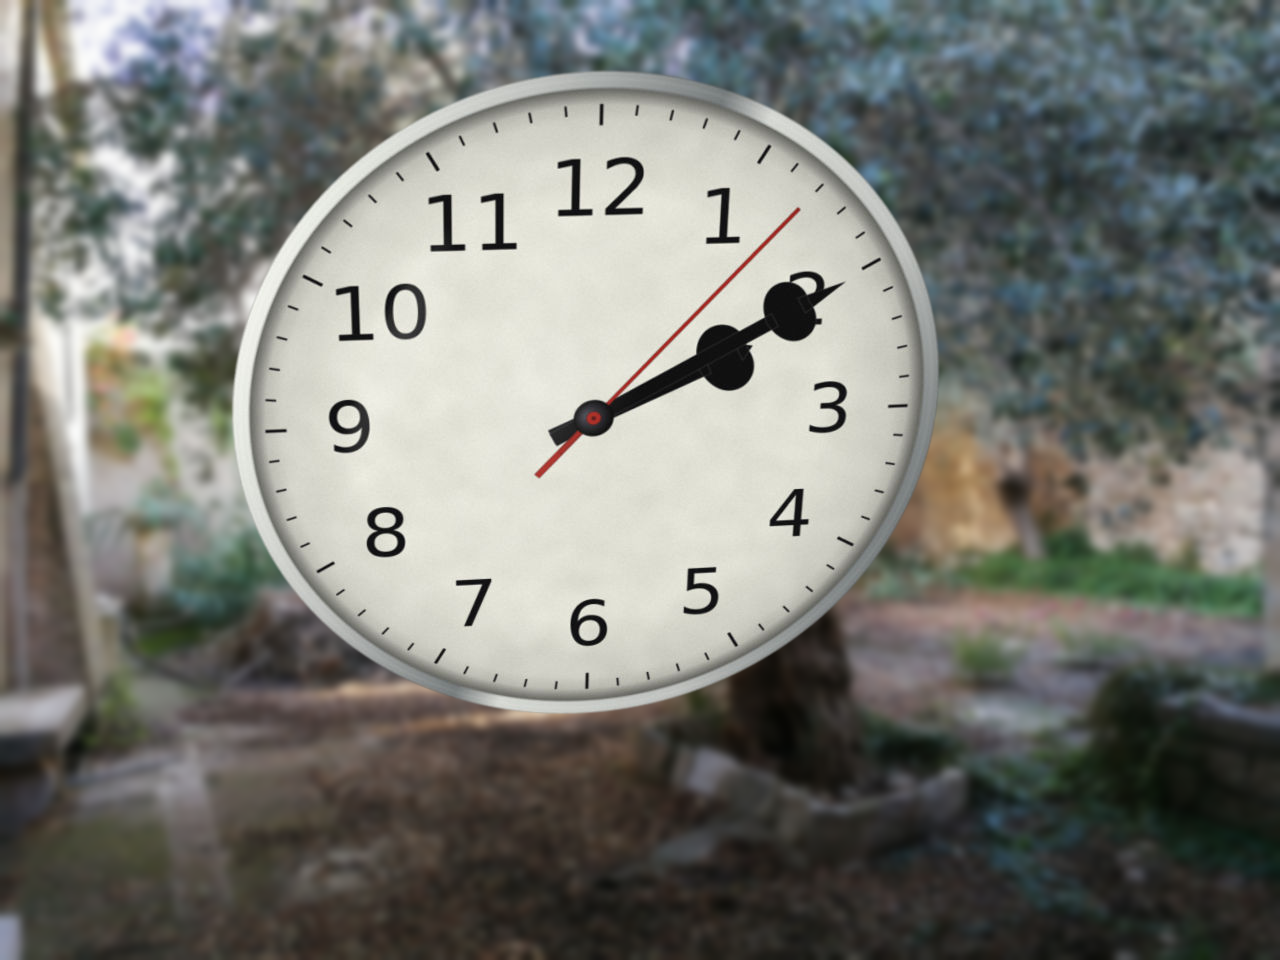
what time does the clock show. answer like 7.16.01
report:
2.10.07
